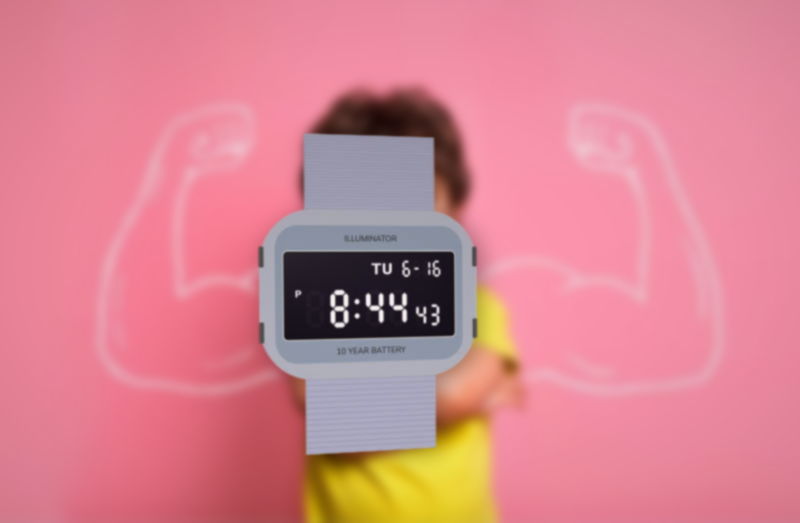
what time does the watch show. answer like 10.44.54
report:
8.44.43
